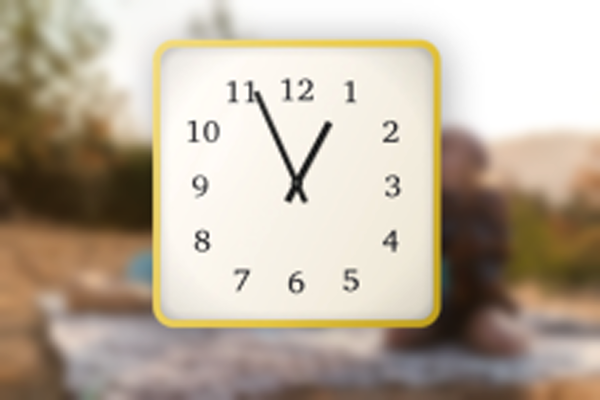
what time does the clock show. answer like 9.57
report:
12.56
